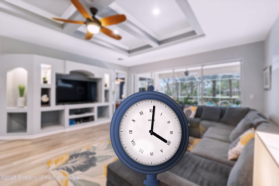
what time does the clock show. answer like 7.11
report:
4.01
